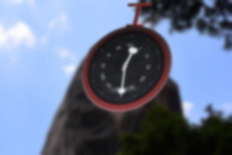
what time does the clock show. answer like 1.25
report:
12.29
